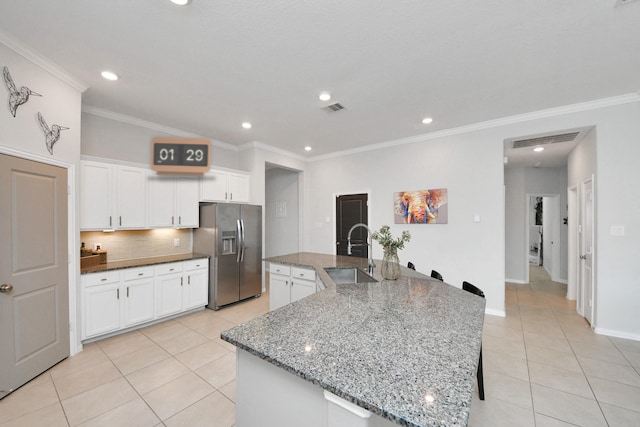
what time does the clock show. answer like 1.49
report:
1.29
